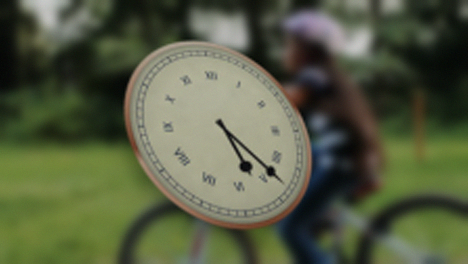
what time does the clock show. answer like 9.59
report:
5.23
